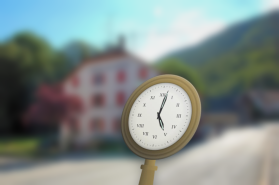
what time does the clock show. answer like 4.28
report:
5.02
